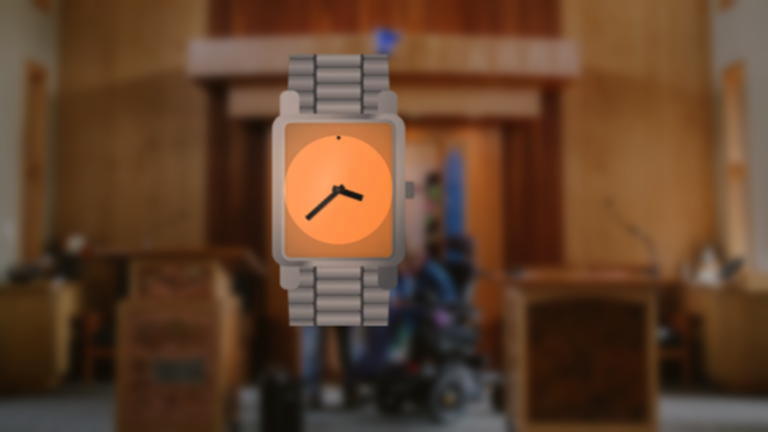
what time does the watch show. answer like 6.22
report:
3.38
